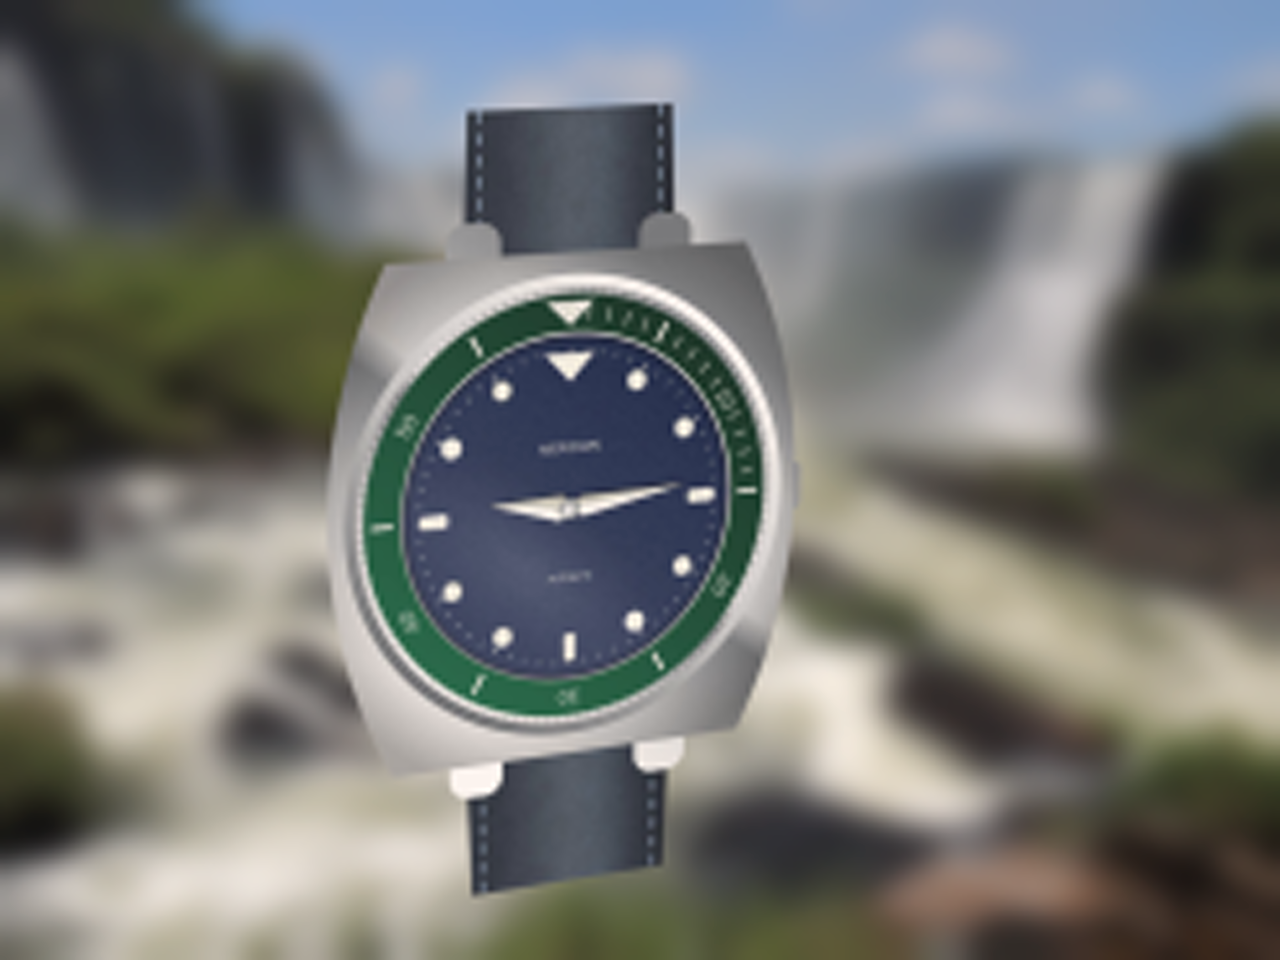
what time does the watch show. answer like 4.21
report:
9.14
